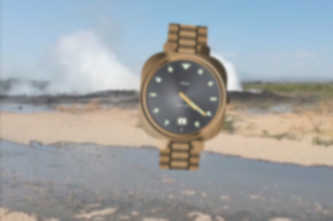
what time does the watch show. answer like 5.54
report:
4.21
